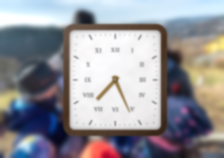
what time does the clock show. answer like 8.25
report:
7.26
